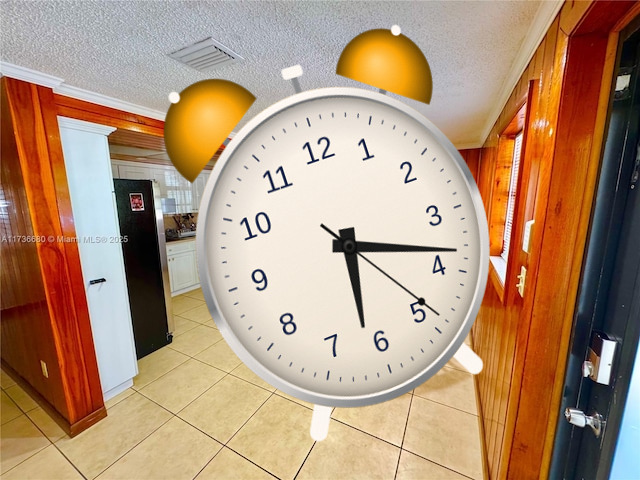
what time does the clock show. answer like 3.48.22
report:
6.18.24
